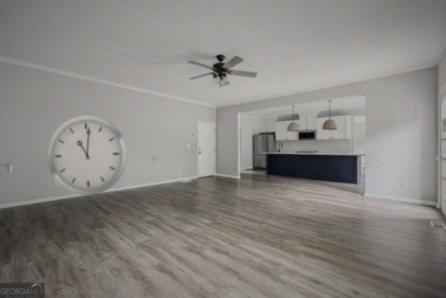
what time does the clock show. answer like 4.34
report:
11.01
